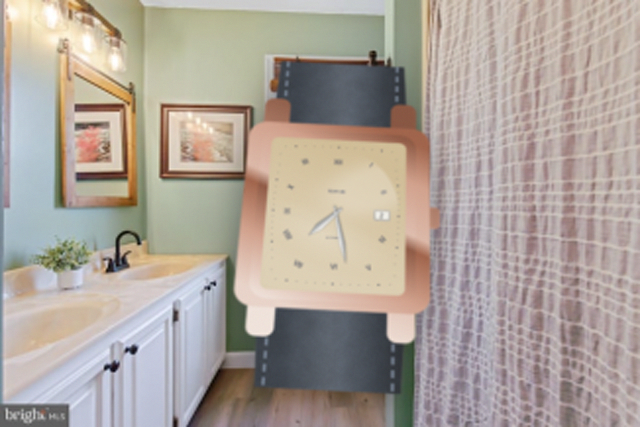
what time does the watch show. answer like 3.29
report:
7.28
